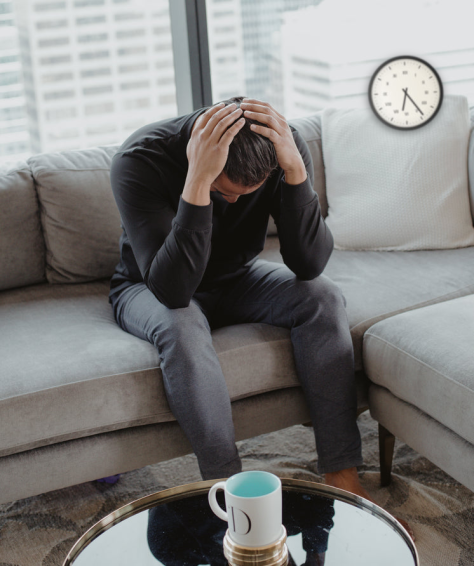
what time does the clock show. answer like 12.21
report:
6.24
